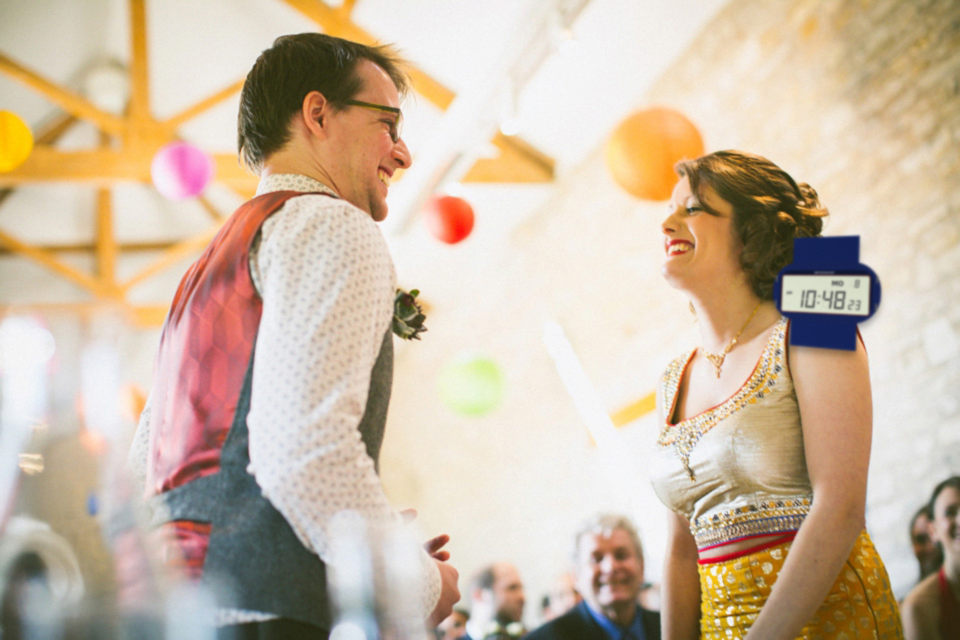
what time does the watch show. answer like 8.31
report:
10.48
